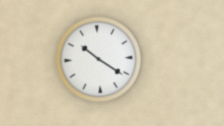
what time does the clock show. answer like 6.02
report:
10.21
